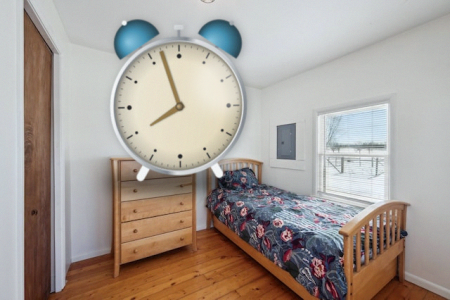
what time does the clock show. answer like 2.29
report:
7.57
